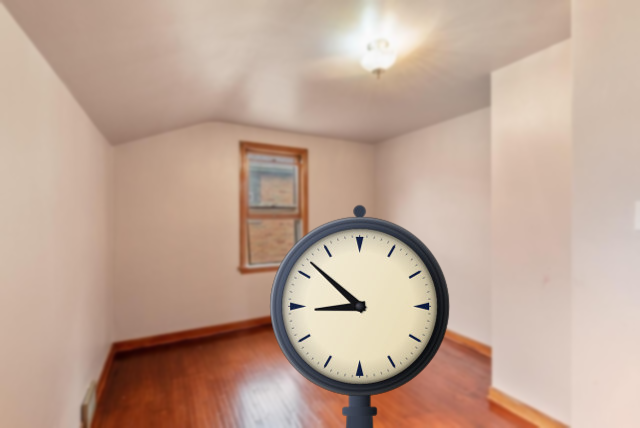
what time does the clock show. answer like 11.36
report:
8.52
